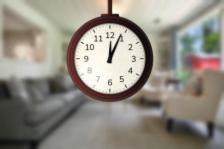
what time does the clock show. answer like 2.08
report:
12.04
